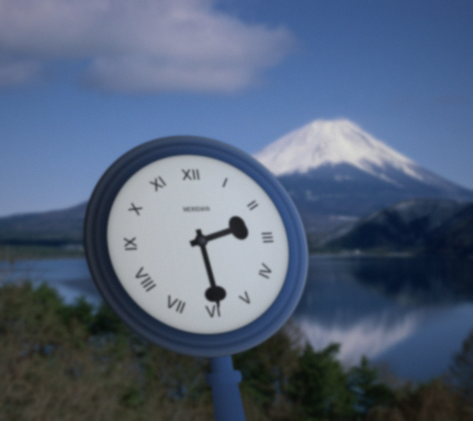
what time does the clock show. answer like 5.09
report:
2.29
